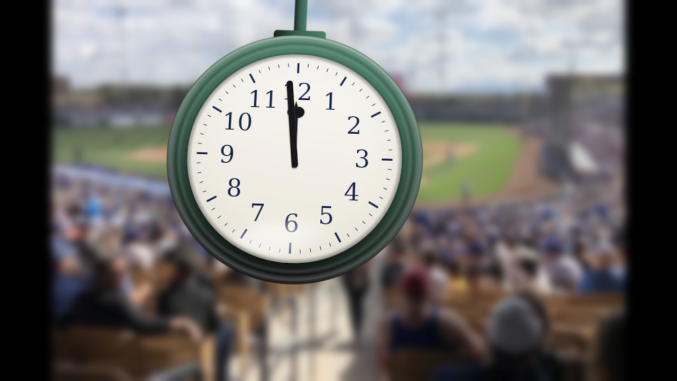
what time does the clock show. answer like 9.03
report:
11.59
